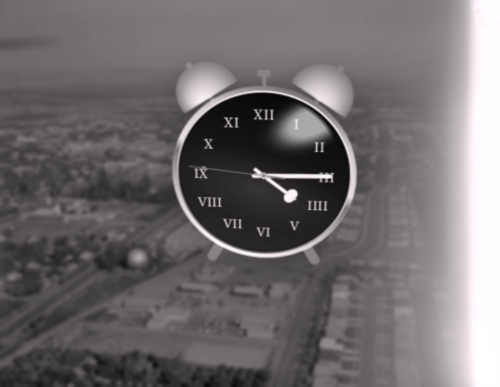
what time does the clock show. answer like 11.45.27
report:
4.14.46
